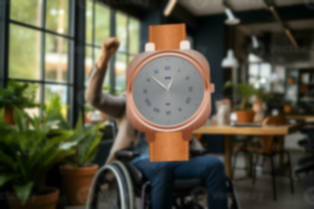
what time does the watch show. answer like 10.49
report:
12.52
